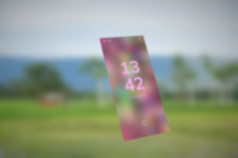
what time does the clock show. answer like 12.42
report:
13.42
